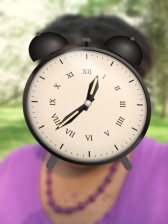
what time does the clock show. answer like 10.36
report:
12.38
